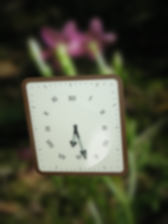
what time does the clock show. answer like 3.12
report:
6.28
